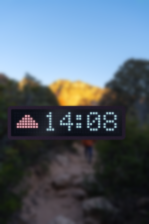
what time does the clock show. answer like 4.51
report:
14.08
